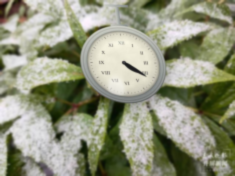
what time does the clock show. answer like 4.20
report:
4.21
